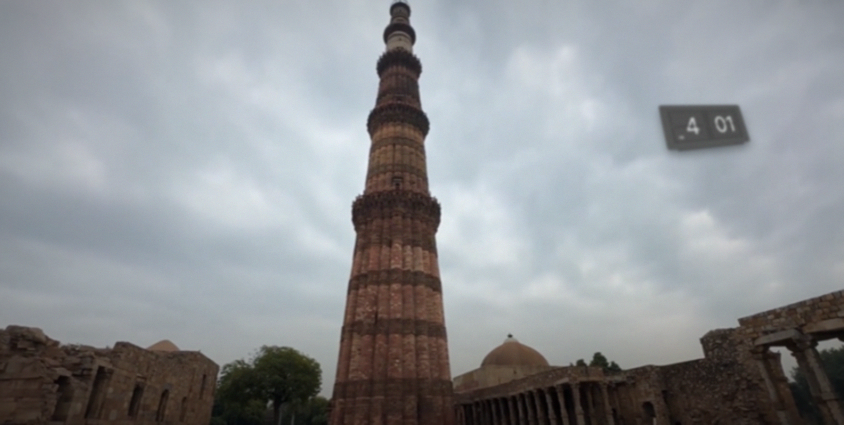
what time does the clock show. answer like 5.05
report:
4.01
